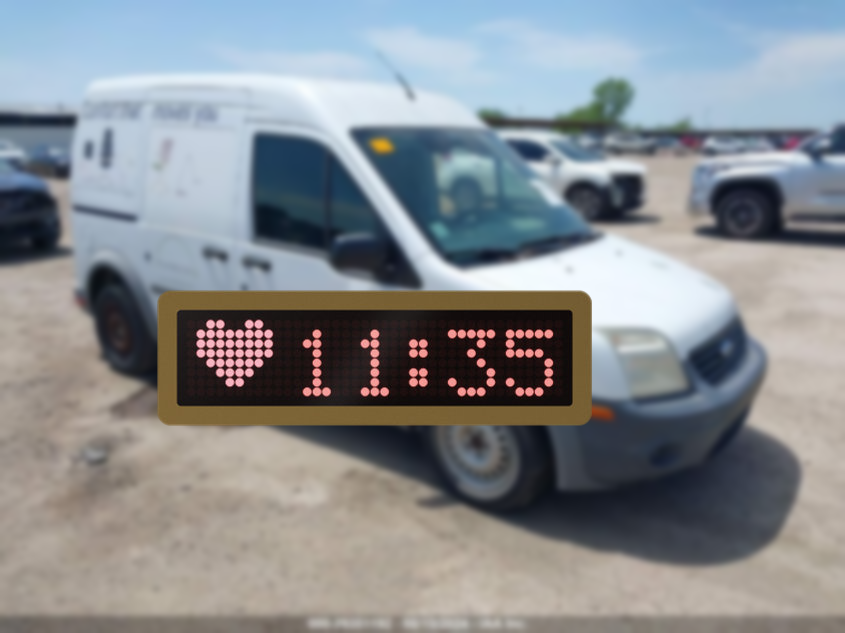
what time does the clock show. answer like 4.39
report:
11.35
